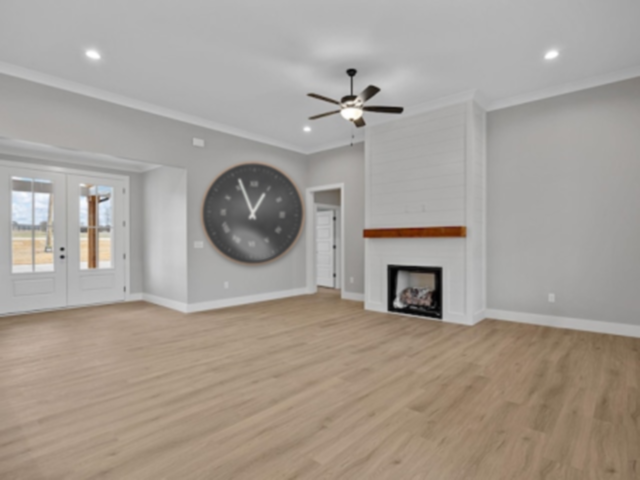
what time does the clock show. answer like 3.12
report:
12.56
